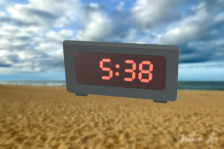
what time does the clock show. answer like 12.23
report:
5.38
